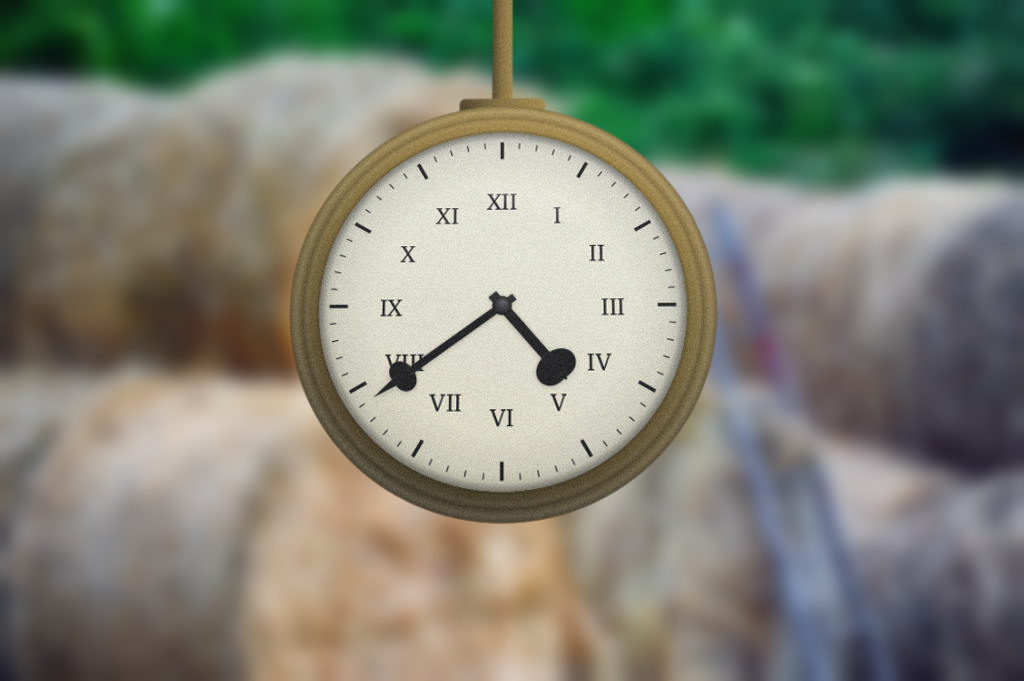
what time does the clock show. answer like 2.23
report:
4.39
